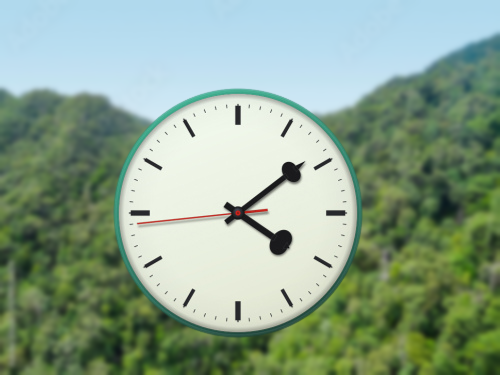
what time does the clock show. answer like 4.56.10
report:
4.08.44
